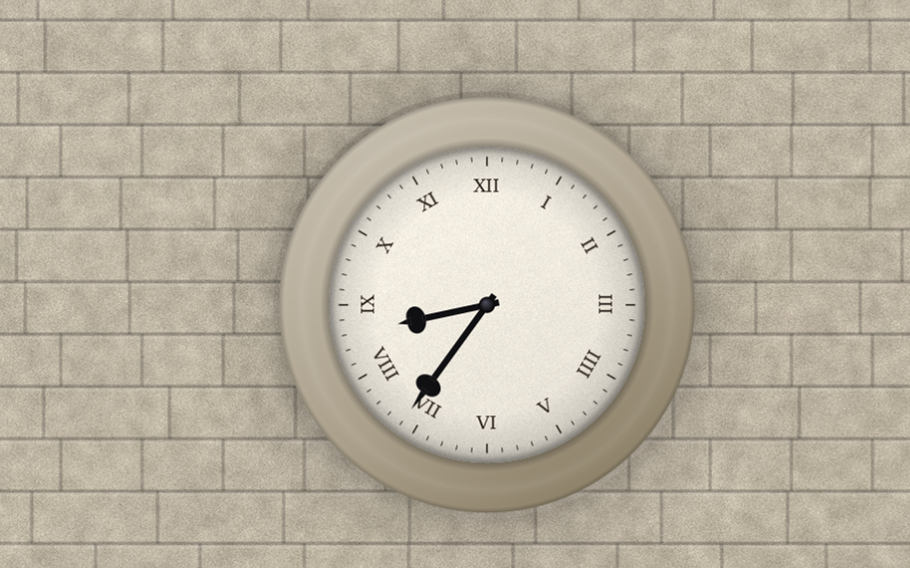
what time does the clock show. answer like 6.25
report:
8.36
